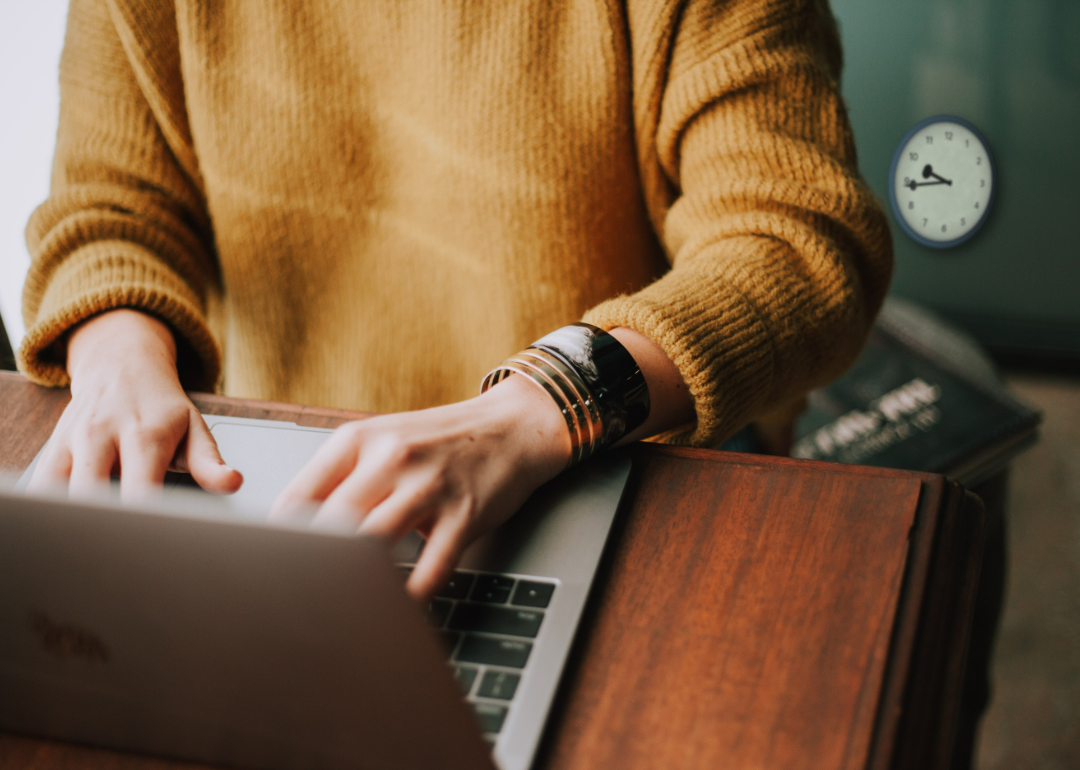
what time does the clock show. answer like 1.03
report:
9.44
